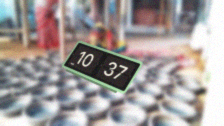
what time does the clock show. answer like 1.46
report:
10.37
